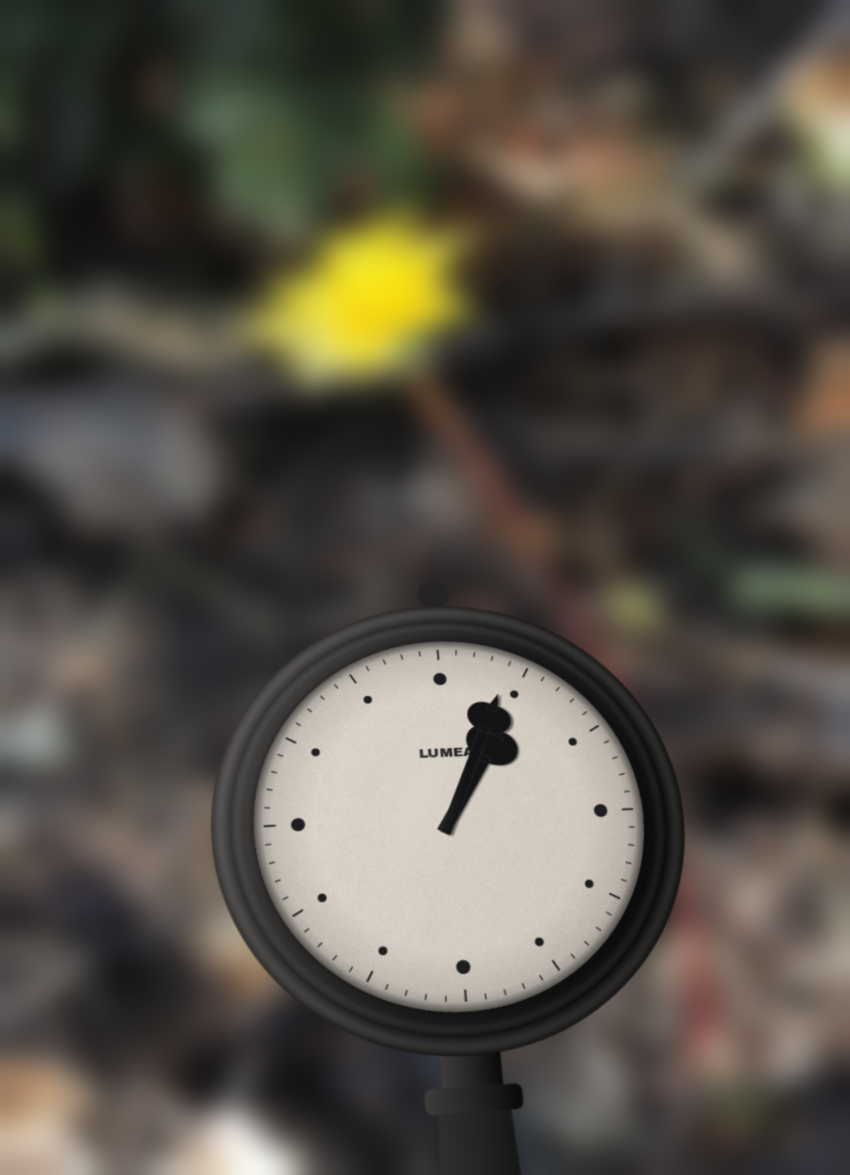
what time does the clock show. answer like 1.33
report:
1.04
